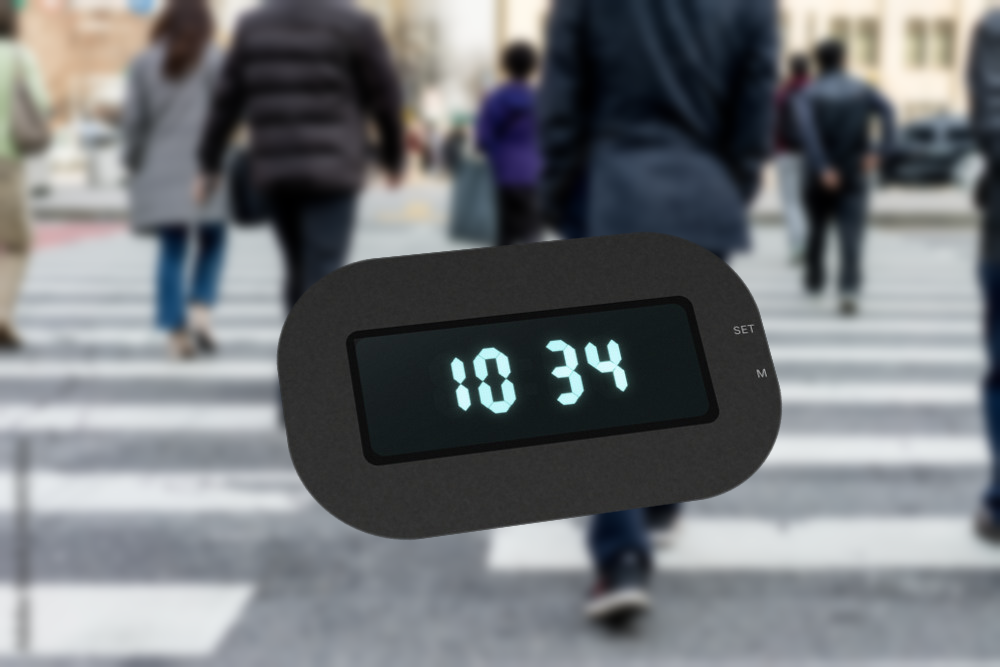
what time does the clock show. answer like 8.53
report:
10.34
